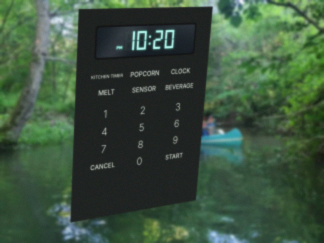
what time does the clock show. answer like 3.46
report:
10.20
